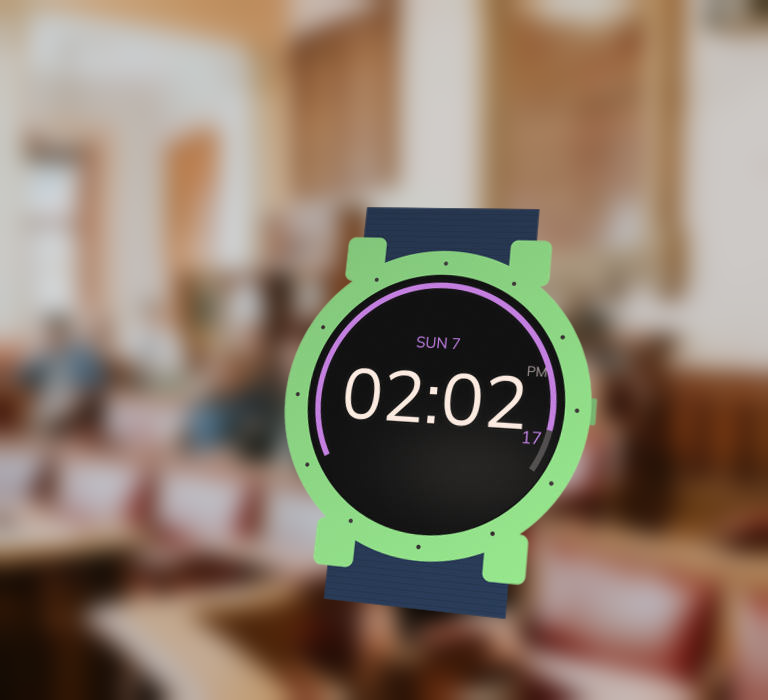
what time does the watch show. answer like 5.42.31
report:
2.02.17
